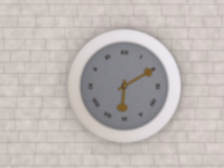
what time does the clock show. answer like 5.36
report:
6.10
